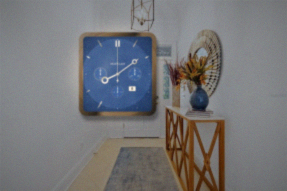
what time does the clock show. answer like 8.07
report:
8.09
